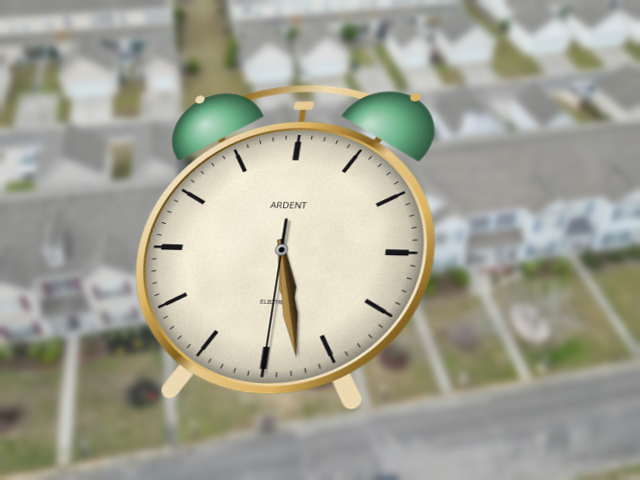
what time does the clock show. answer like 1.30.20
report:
5.27.30
